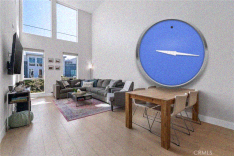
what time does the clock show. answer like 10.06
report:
9.16
